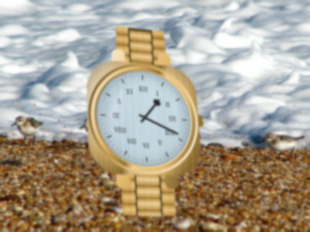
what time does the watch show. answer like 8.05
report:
1.19
